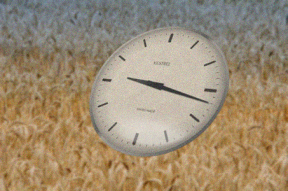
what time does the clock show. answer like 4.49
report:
9.17
